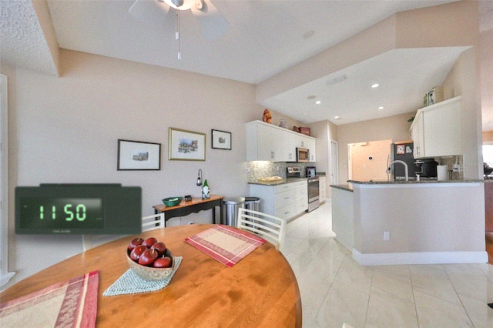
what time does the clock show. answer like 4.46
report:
11.50
